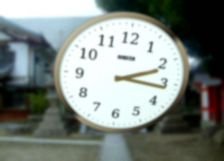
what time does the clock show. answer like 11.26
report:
2.16
